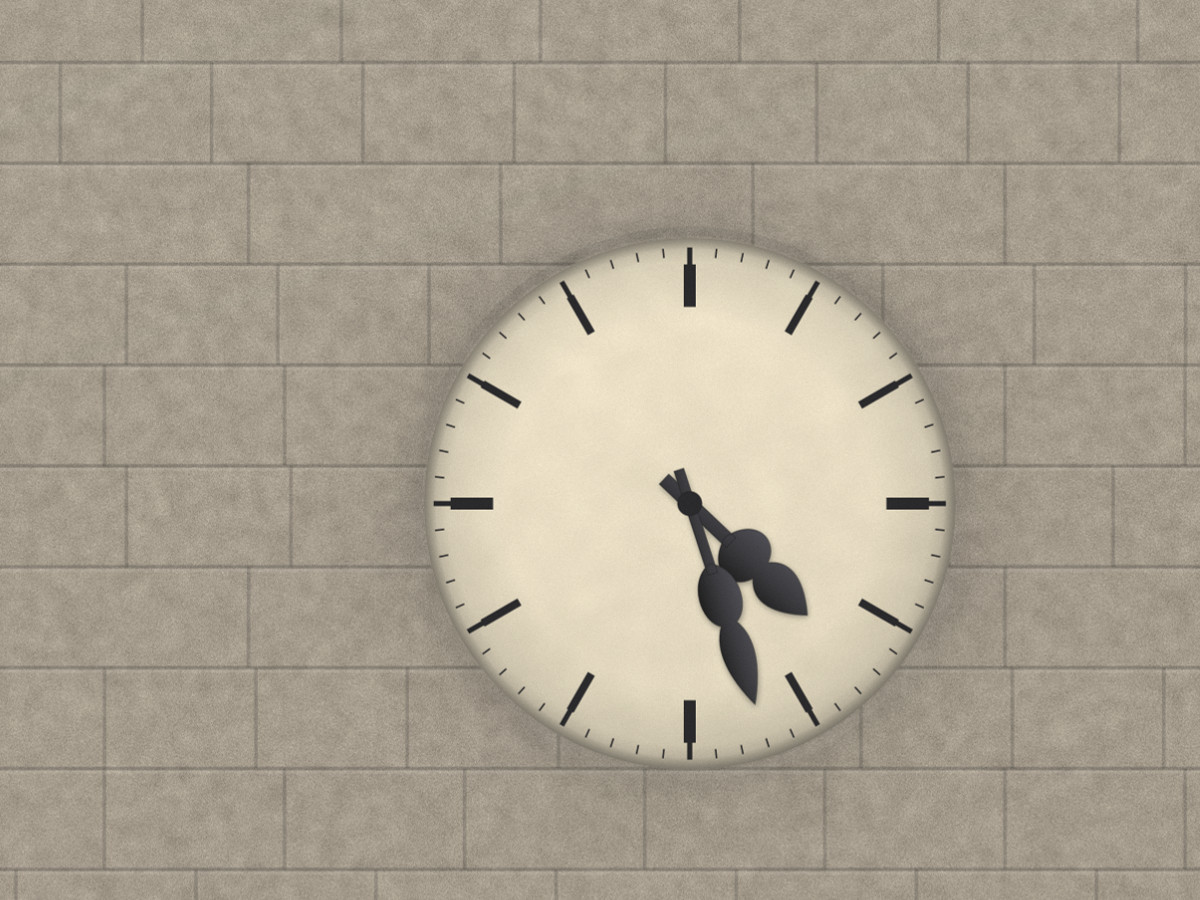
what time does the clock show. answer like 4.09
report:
4.27
